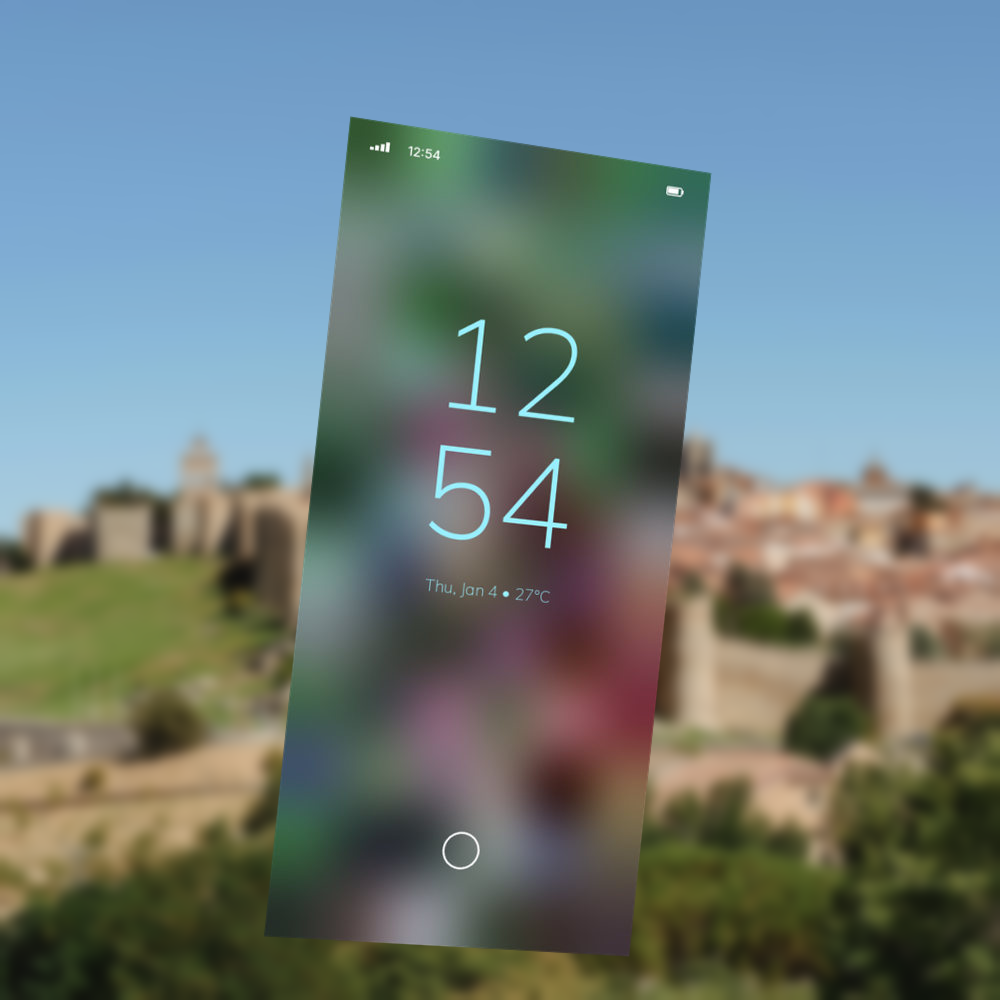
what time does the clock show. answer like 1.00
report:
12.54
